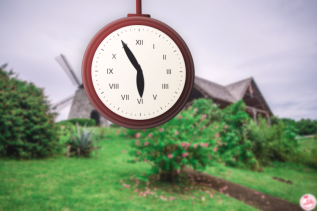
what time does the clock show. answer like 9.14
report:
5.55
